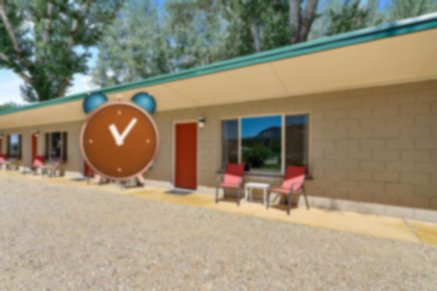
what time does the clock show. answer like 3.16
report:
11.06
